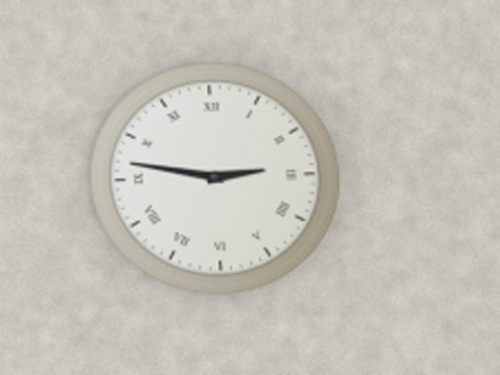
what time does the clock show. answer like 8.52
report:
2.47
